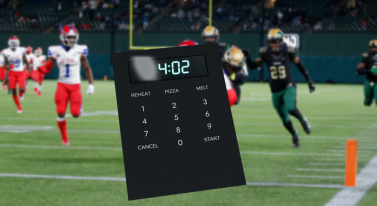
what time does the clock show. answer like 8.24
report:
4.02
